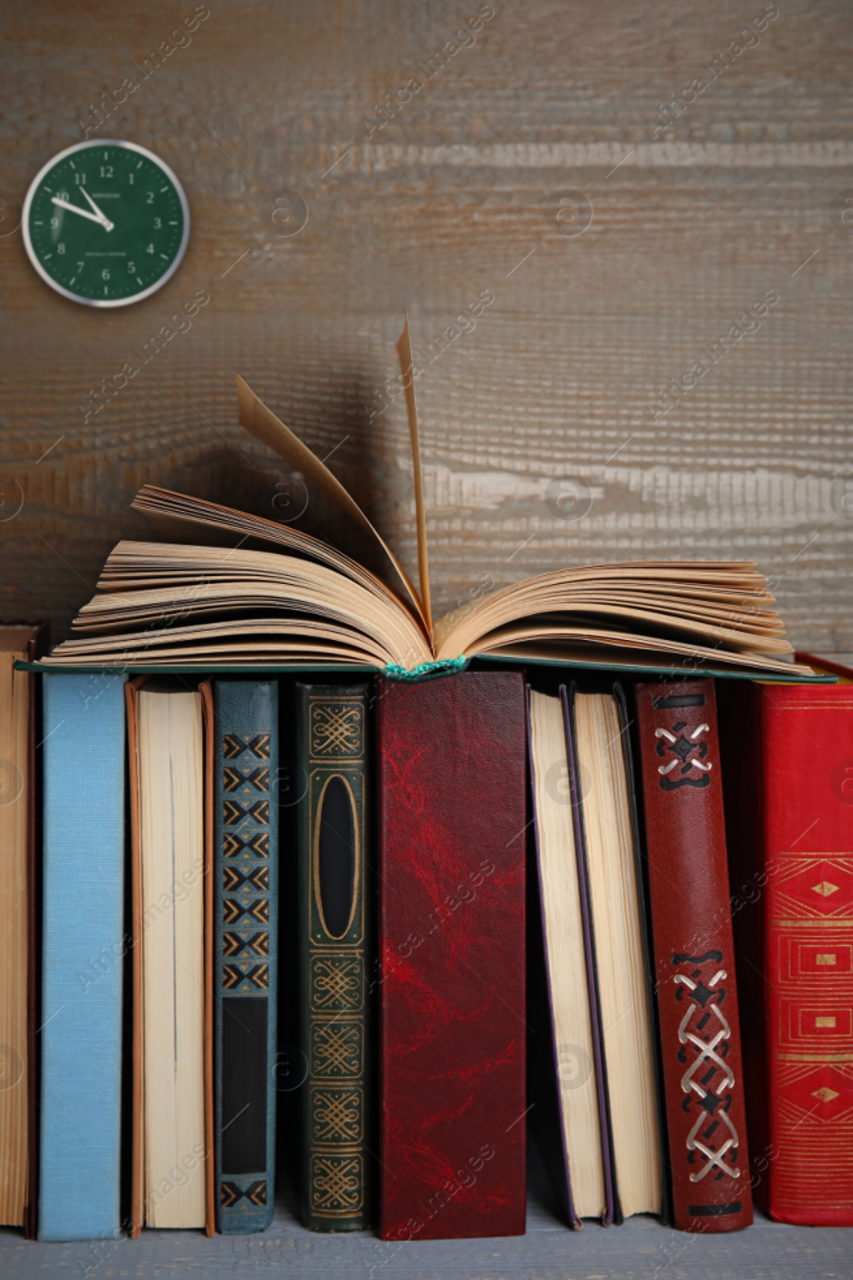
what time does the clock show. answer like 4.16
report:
10.49
